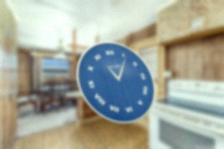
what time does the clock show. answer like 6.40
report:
11.06
